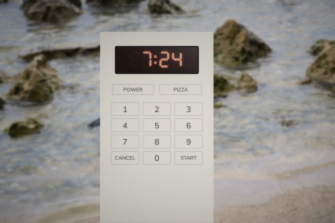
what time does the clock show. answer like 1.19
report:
7.24
